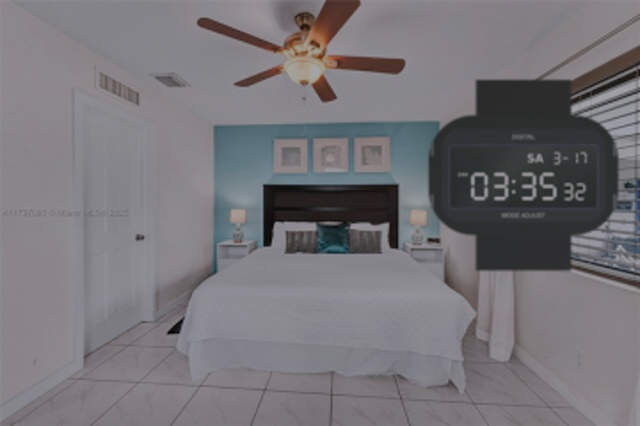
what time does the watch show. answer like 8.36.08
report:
3.35.32
